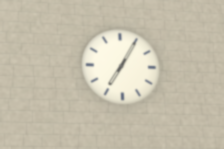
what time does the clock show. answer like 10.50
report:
7.05
